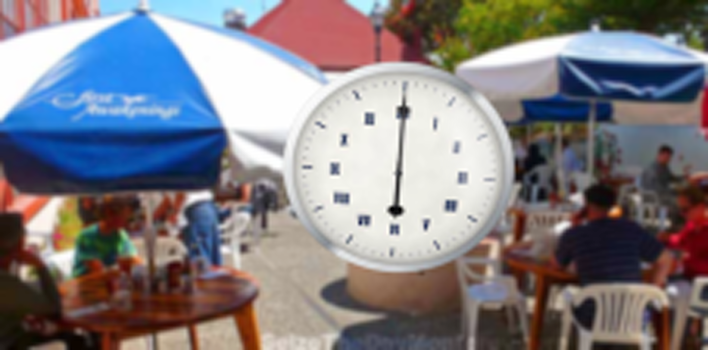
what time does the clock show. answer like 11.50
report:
6.00
